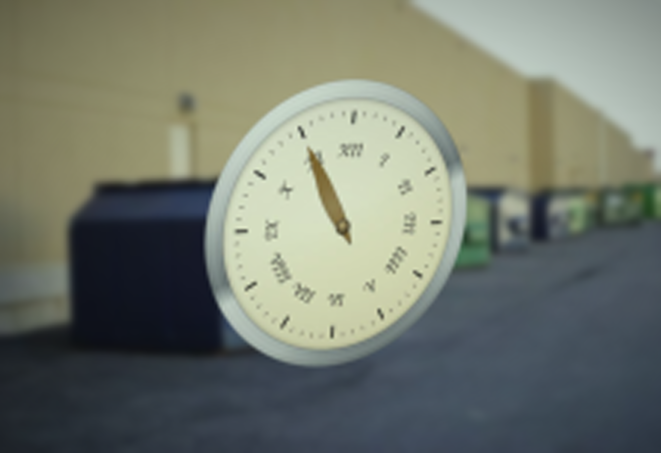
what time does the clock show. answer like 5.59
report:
10.55
